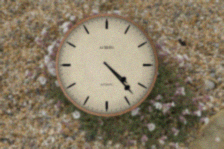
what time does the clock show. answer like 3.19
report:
4.23
